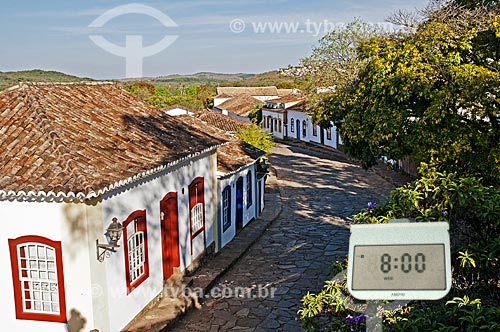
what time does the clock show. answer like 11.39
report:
8.00
